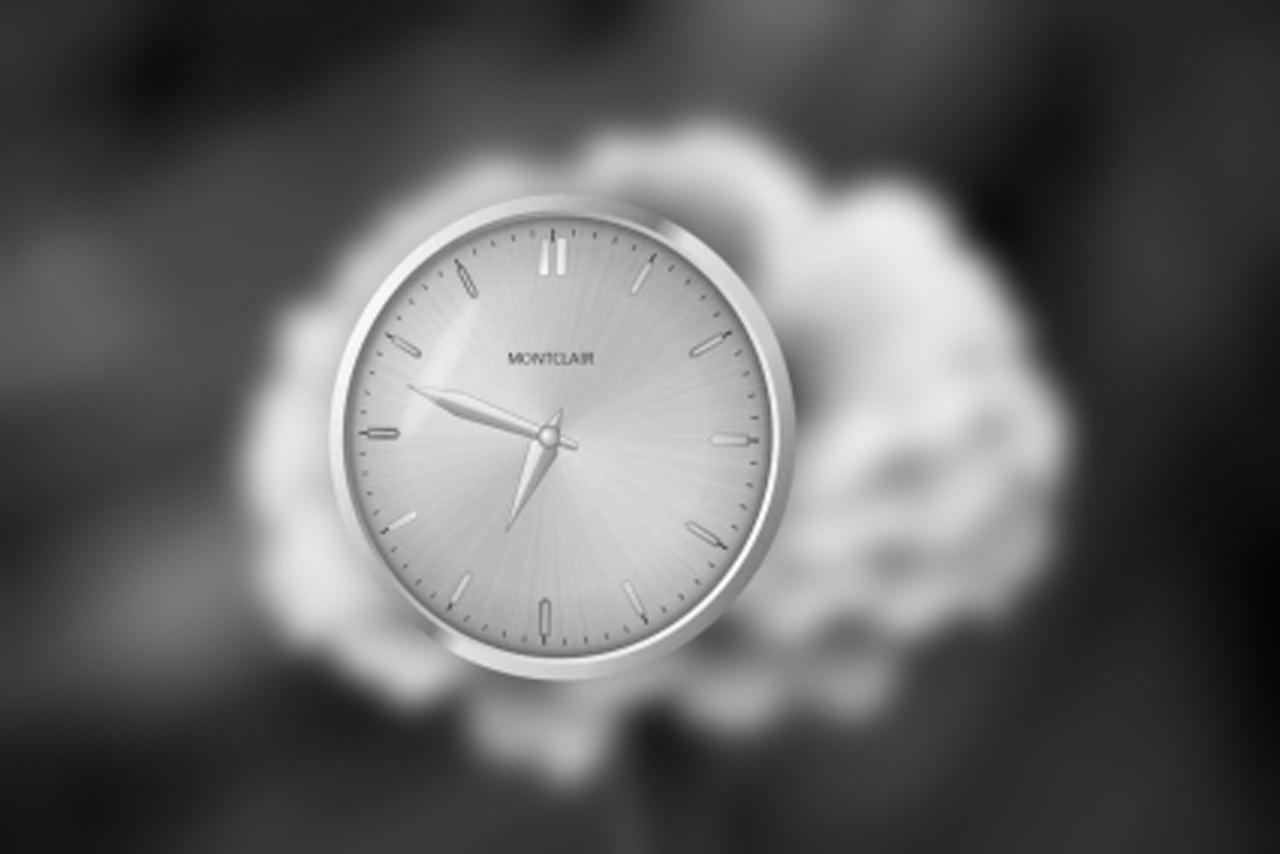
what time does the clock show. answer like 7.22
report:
6.48
